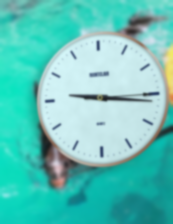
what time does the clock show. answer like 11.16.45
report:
9.16.15
